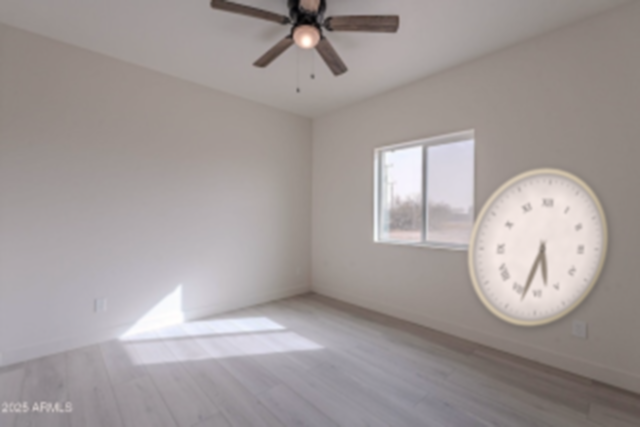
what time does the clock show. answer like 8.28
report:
5.33
